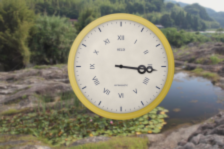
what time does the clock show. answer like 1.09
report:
3.16
